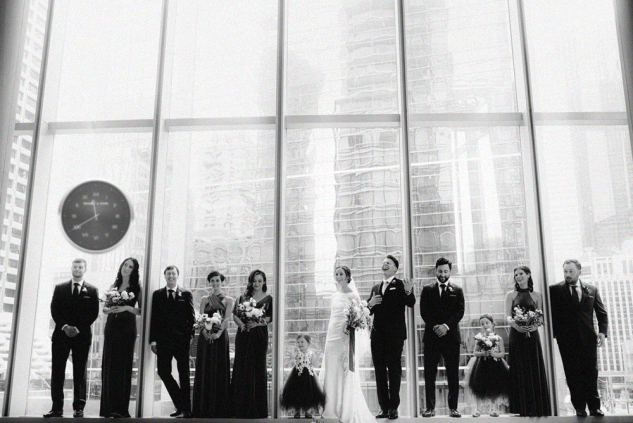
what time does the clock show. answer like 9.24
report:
11.40
